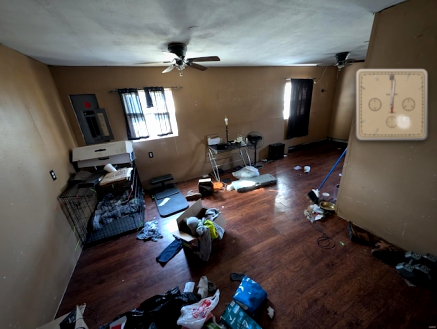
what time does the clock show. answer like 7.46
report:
12.01
